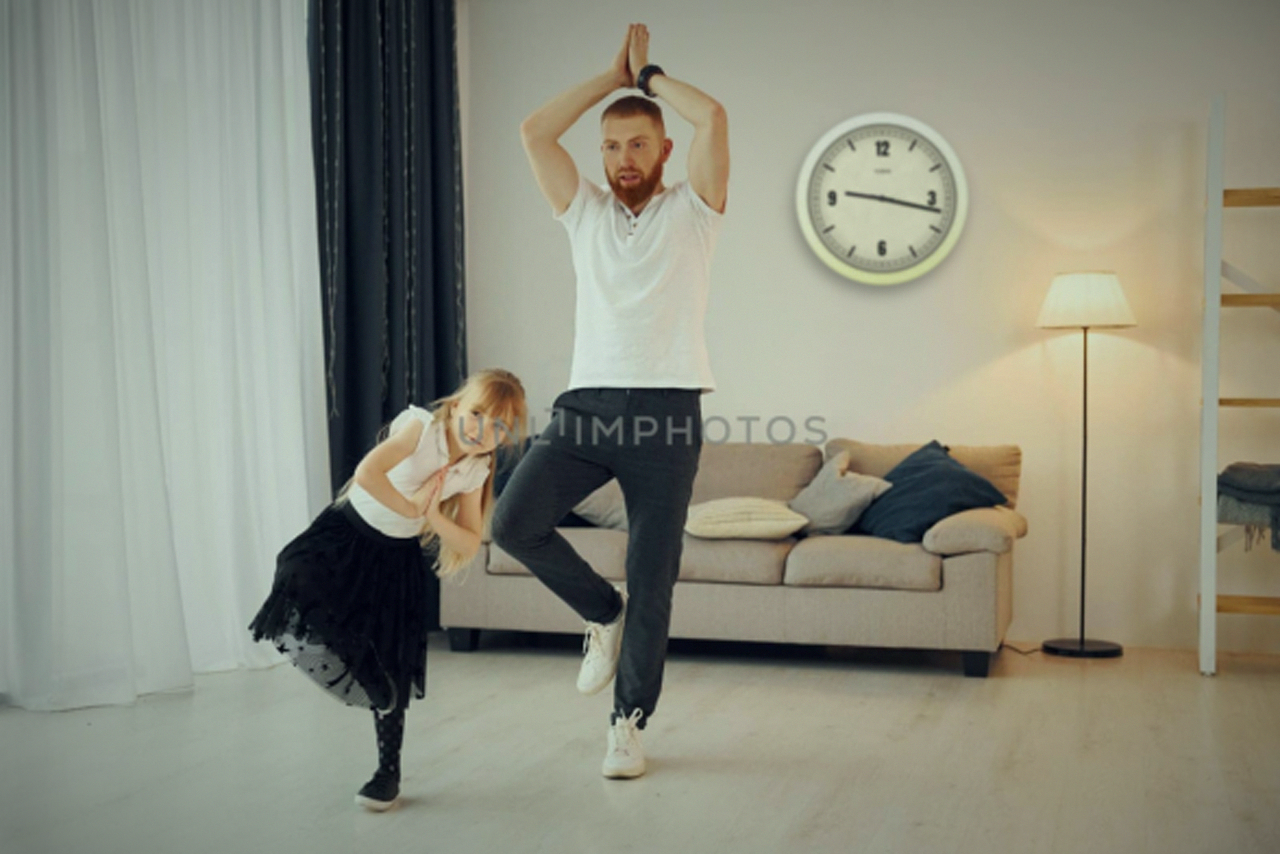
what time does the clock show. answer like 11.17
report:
9.17
